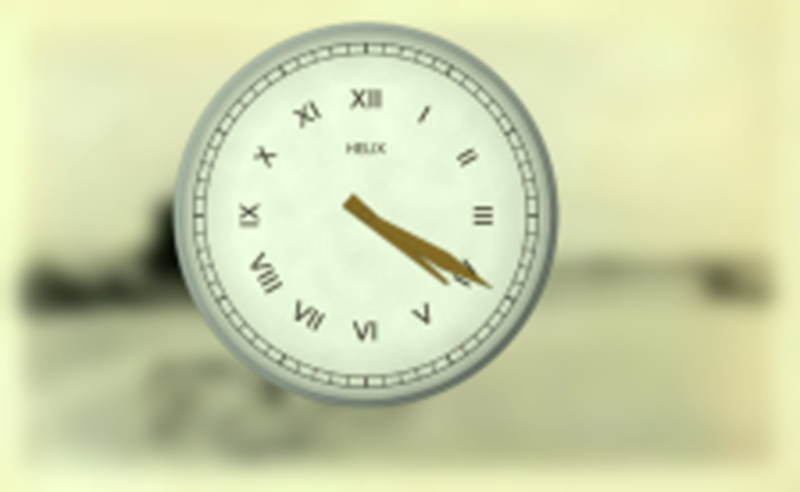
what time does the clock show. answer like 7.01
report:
4.20
